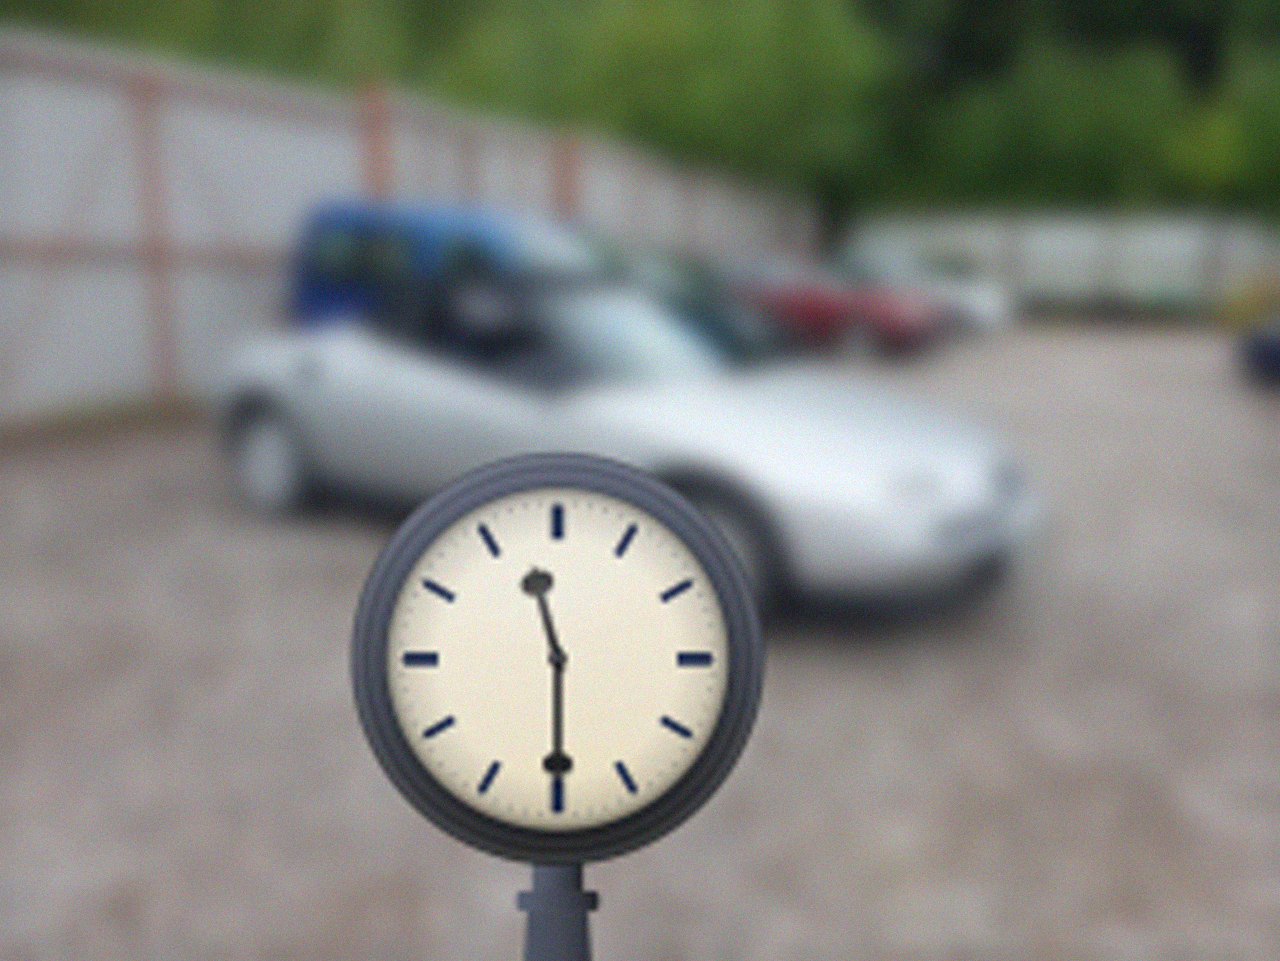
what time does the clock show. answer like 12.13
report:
11.30
